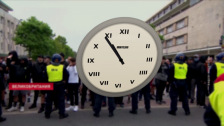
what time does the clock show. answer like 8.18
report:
10.54
